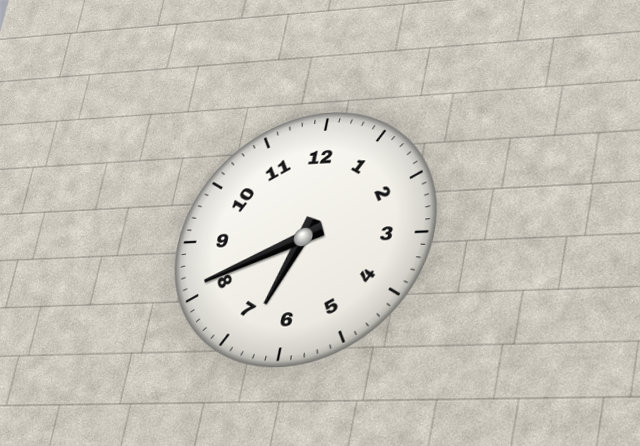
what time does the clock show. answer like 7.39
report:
6.41
